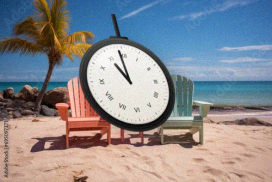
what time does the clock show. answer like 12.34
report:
10.59
